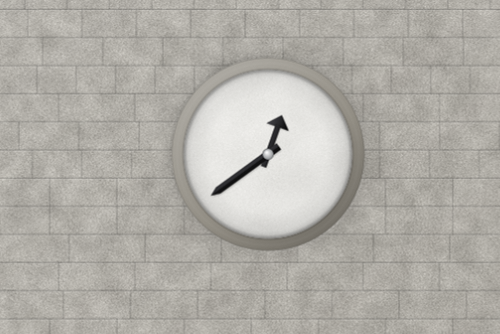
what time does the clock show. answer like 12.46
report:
12.39
